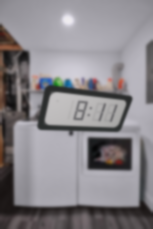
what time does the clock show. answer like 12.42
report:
8.11
